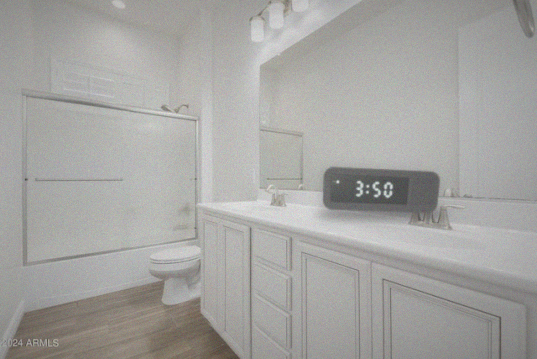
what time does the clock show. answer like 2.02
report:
3.50
